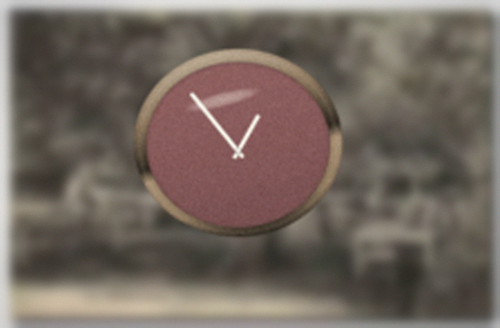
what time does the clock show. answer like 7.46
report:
12.54
